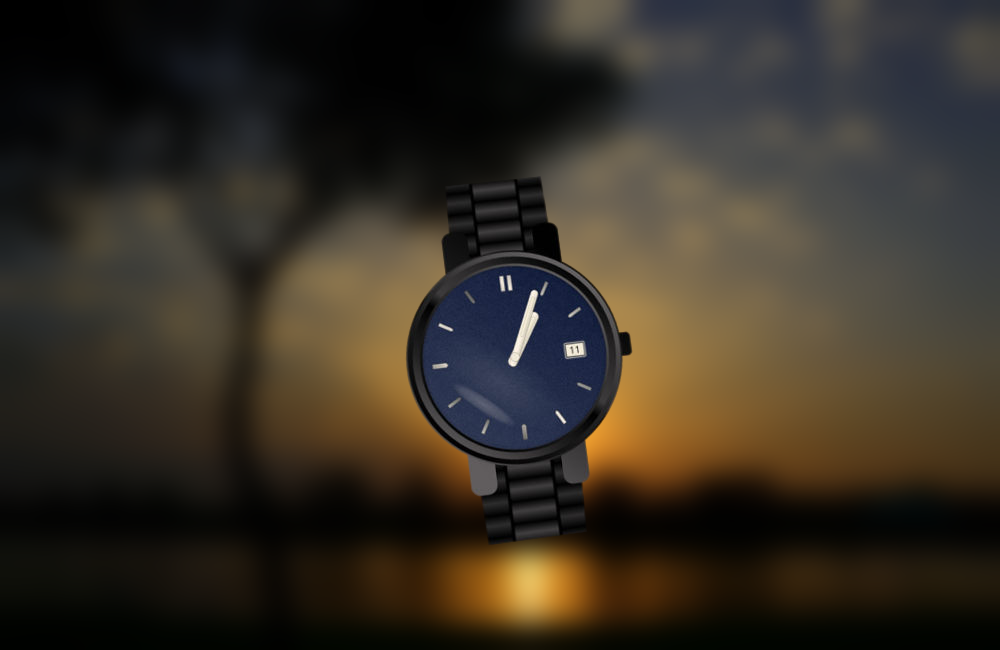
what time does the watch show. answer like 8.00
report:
1.04
